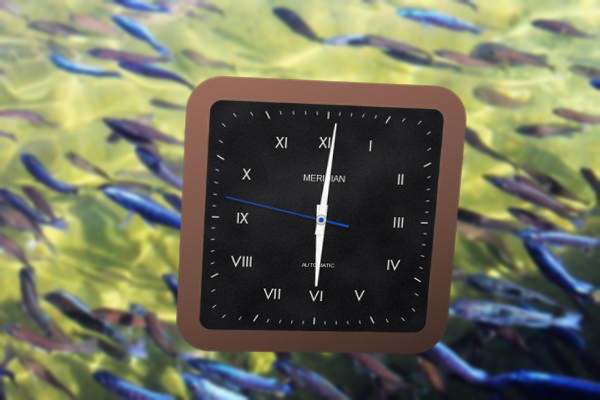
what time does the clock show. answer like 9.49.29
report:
6.00.47
